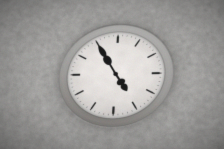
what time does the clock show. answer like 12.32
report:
4.55
